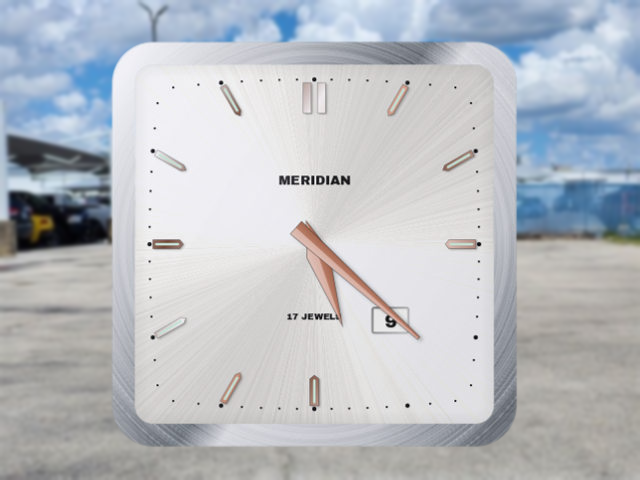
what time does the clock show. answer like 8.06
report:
5.22
